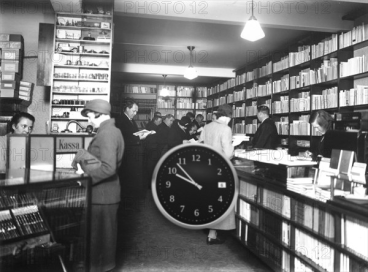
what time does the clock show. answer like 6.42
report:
9.53
